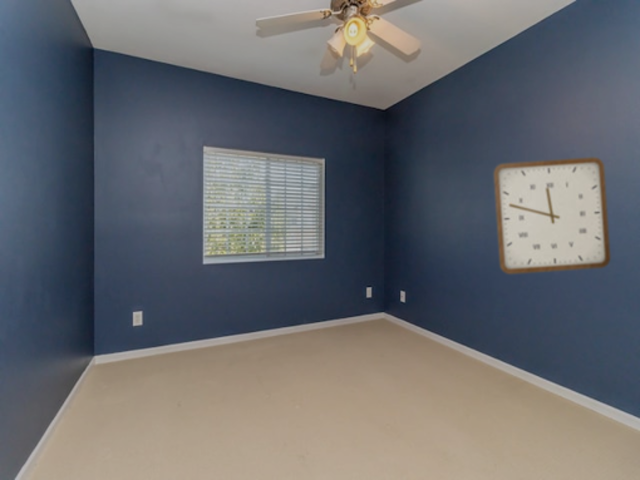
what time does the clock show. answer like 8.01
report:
11.48
